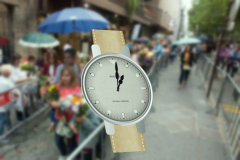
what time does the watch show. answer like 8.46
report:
1.01
